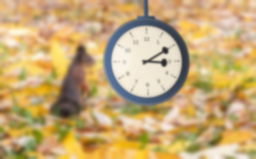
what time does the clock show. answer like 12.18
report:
3.10
